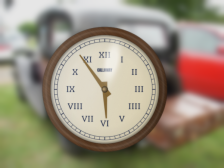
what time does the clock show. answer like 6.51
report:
5.54
